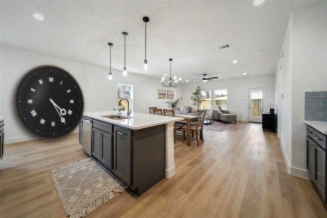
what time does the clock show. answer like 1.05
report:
4.25
